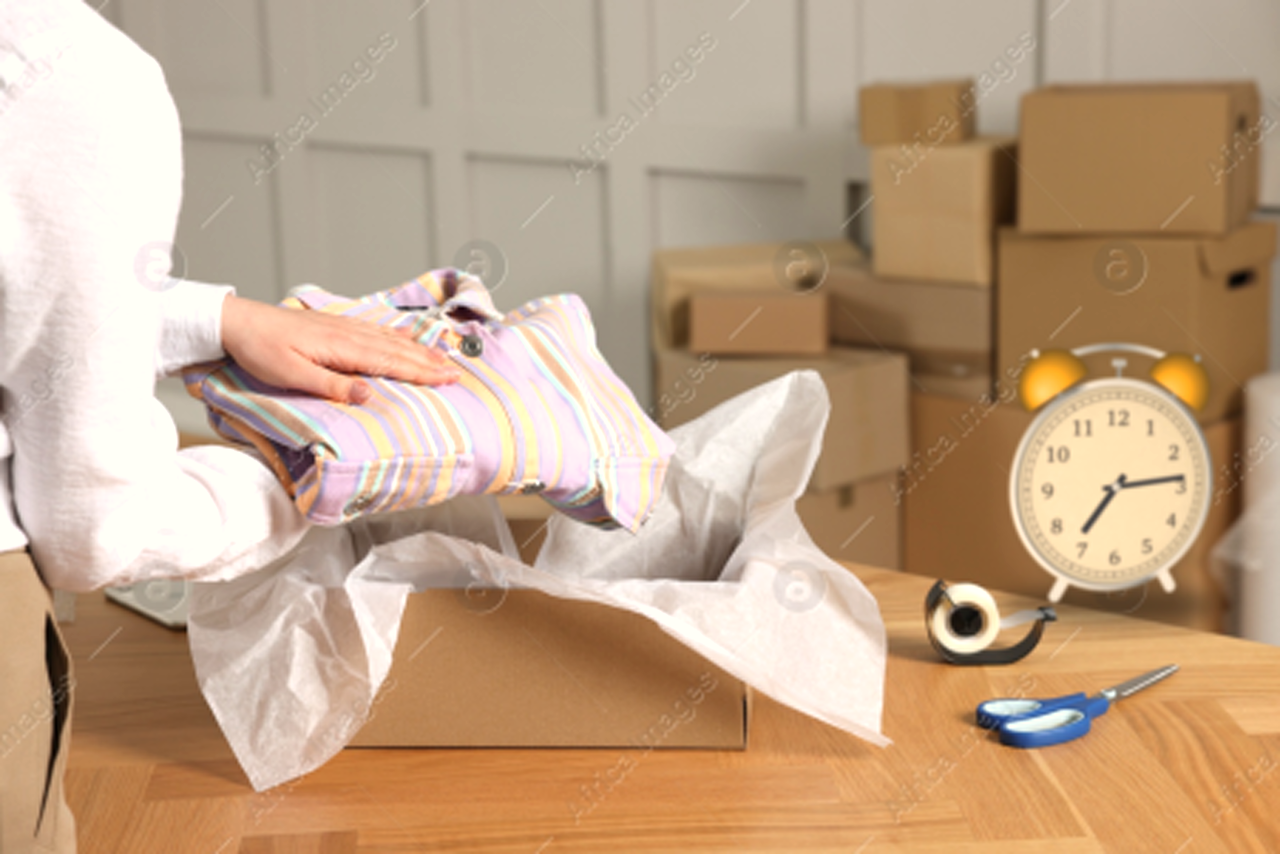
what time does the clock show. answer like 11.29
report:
7.14
